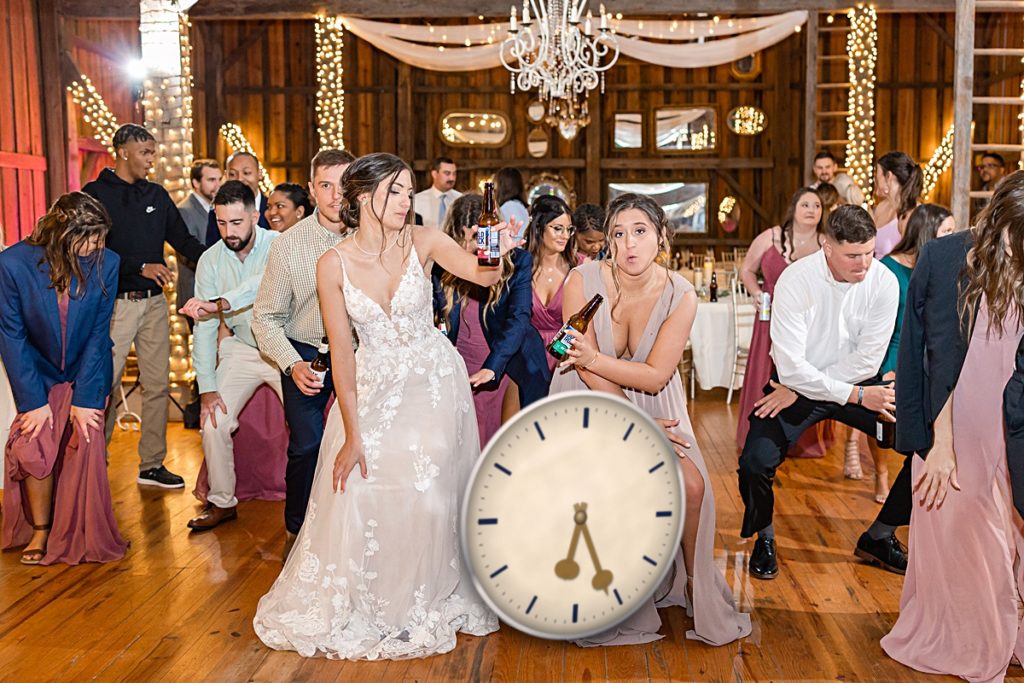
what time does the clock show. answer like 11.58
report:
6.26
